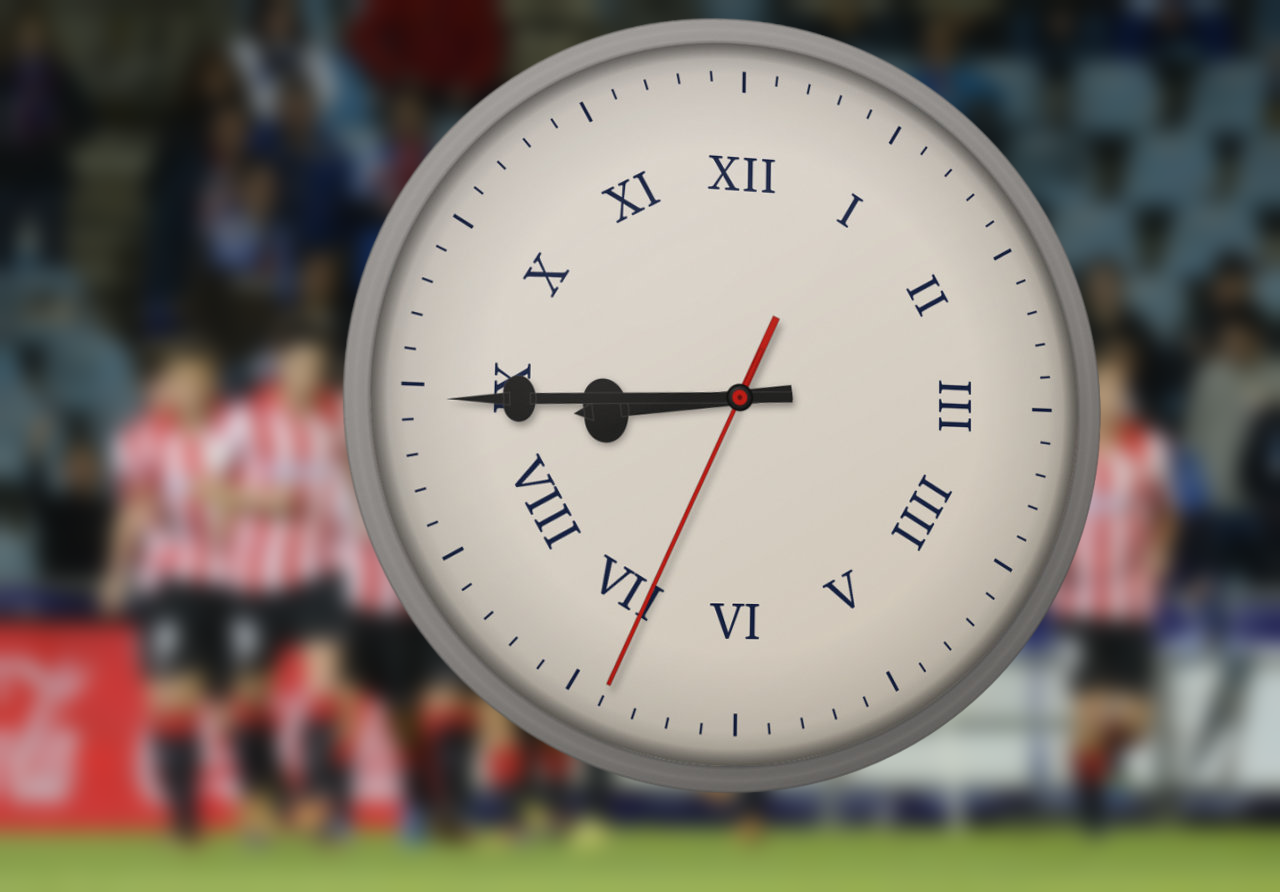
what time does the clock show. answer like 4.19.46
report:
8.44.34
